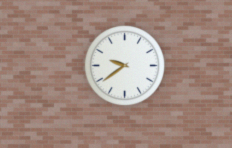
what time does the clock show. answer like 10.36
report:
9.39
